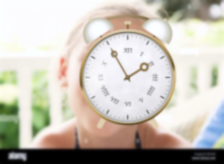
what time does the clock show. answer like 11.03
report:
1.55
